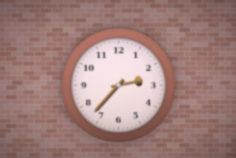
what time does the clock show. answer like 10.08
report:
2.37
